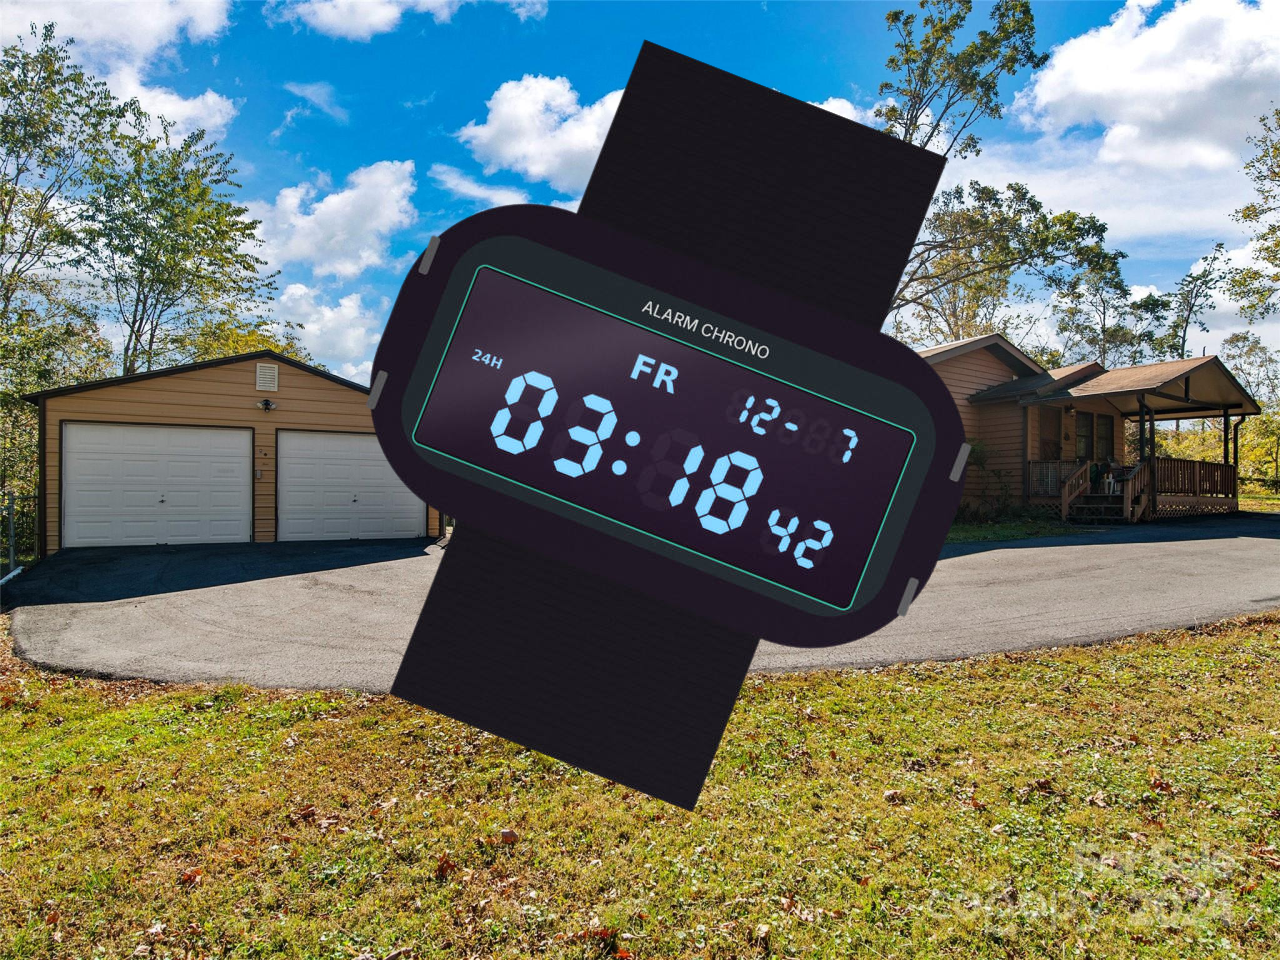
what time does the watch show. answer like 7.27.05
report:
3.18.42
